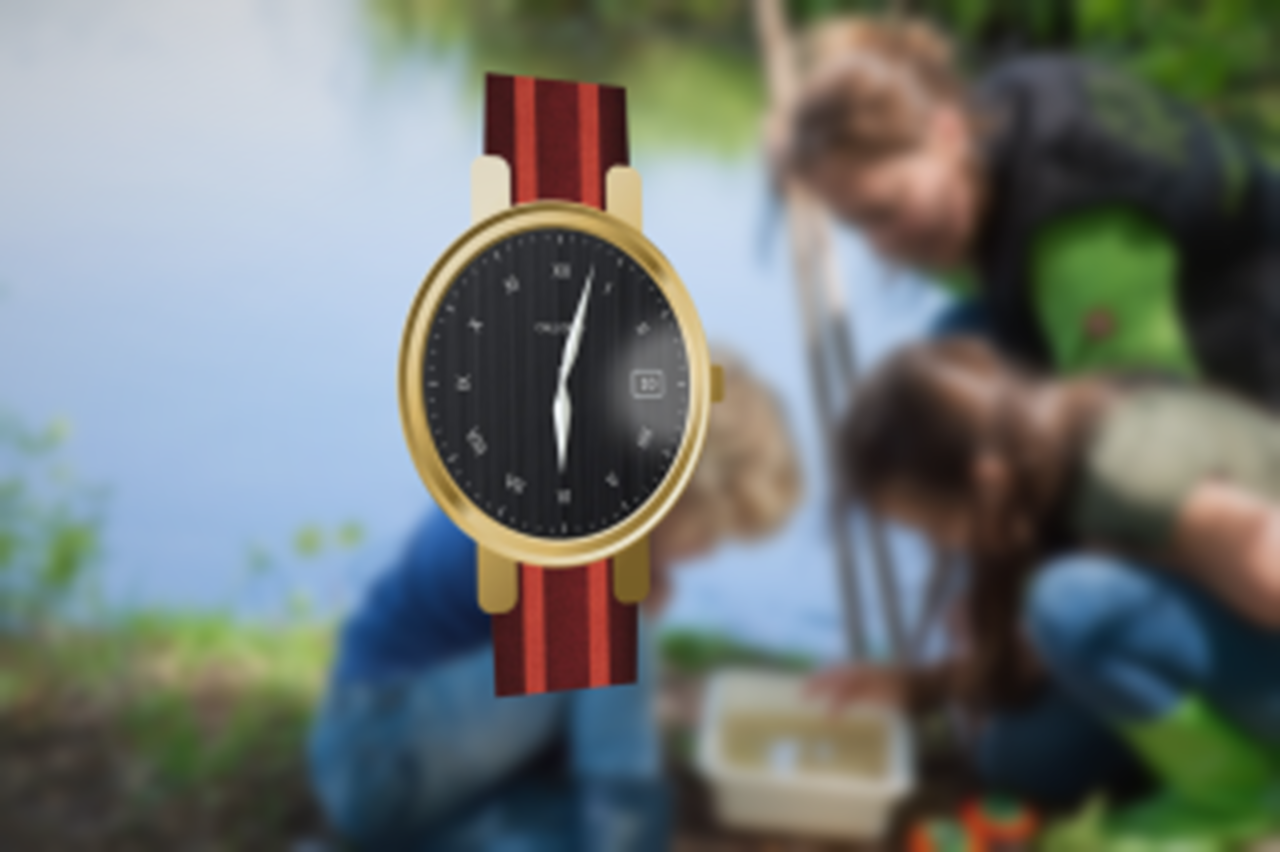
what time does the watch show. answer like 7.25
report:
6.03
